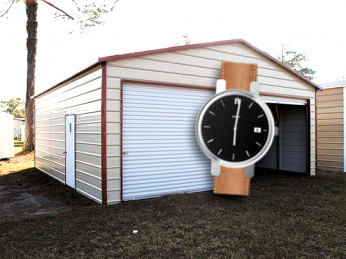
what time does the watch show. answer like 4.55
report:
6.01
